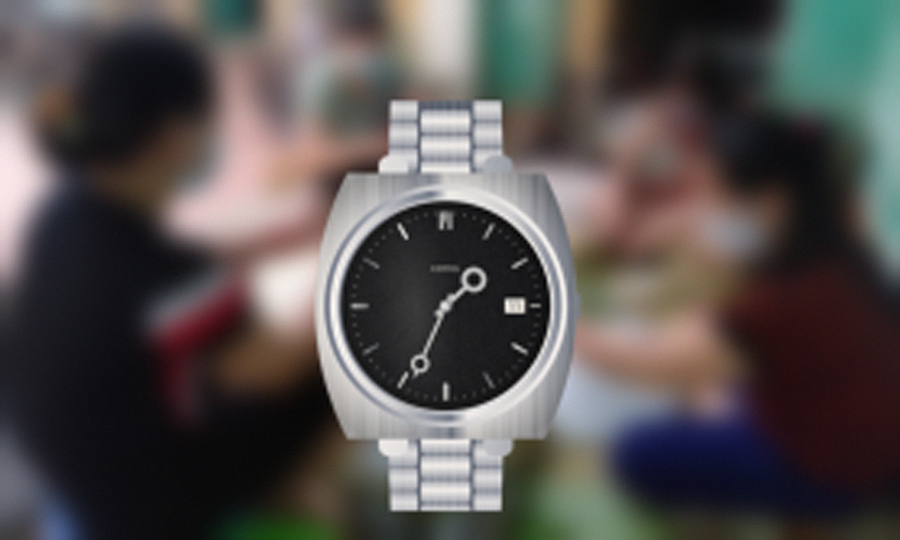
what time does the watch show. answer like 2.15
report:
1.34
